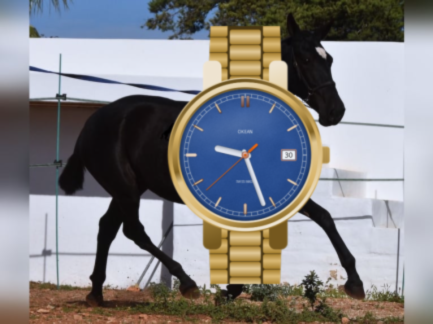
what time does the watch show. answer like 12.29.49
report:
9.26.38
